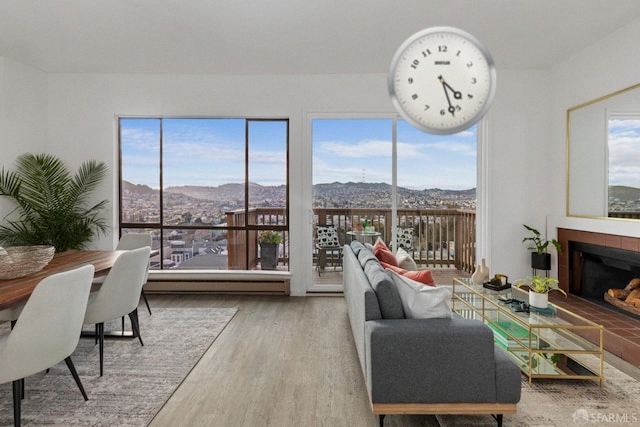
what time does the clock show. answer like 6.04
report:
4.27
